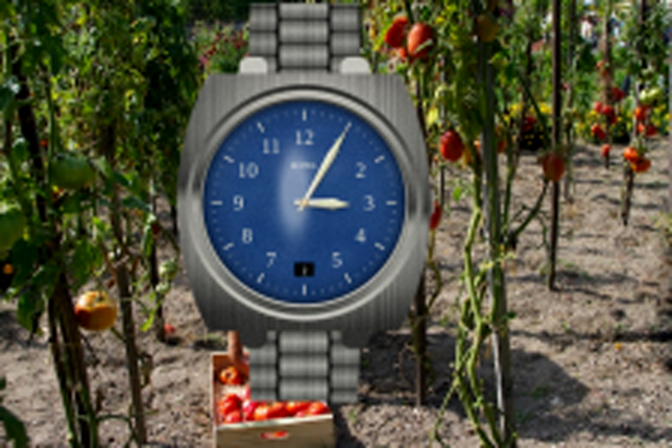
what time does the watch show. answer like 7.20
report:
3.05
